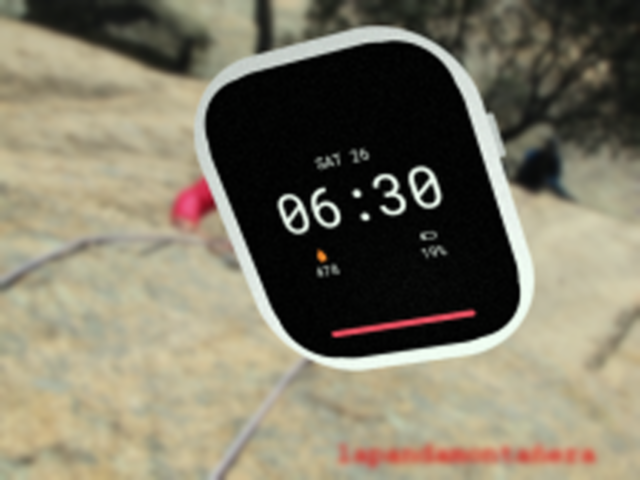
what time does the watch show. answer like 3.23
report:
6.30
